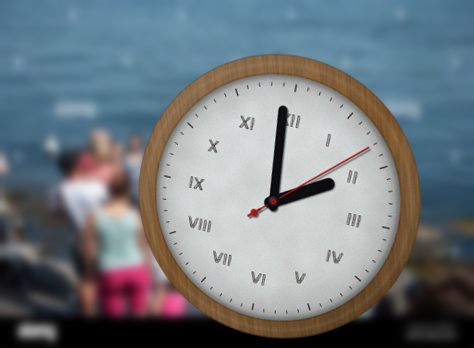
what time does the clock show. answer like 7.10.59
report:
1.59.08
